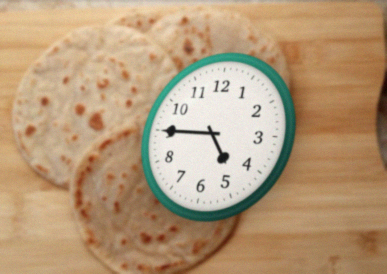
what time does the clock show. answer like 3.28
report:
4.45
